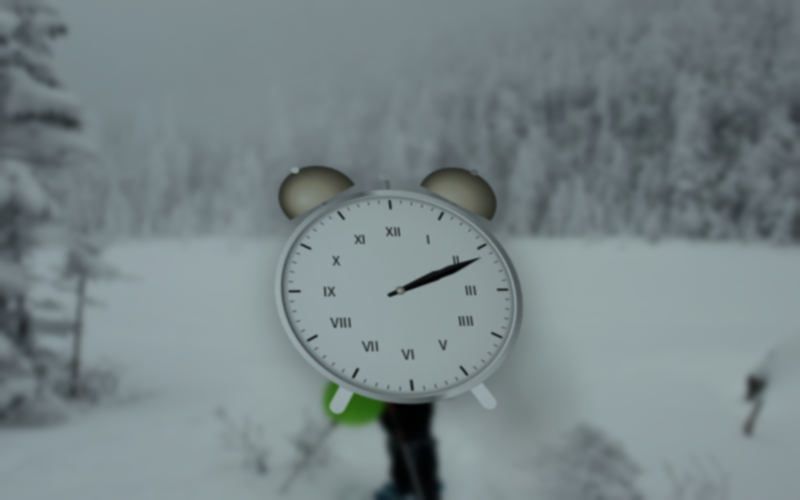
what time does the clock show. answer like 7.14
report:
2.11
